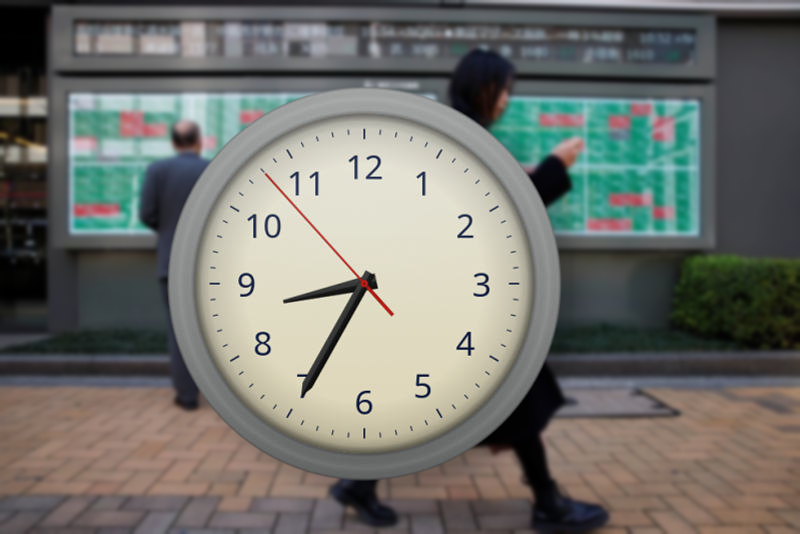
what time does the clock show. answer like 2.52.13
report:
8.34.53
